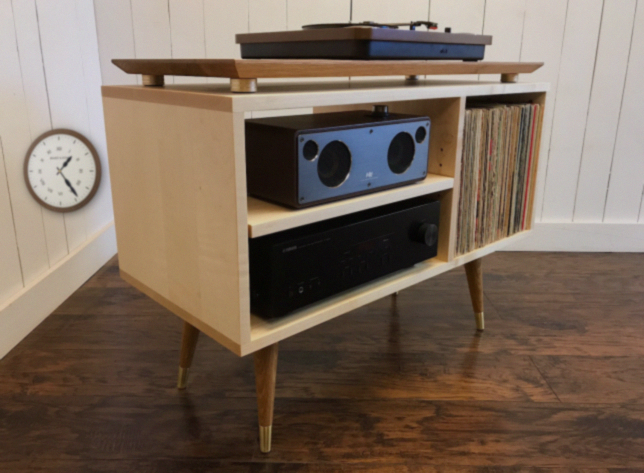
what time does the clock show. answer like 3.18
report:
1.24
